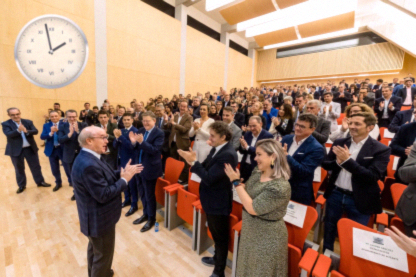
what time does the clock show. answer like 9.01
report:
1.58
